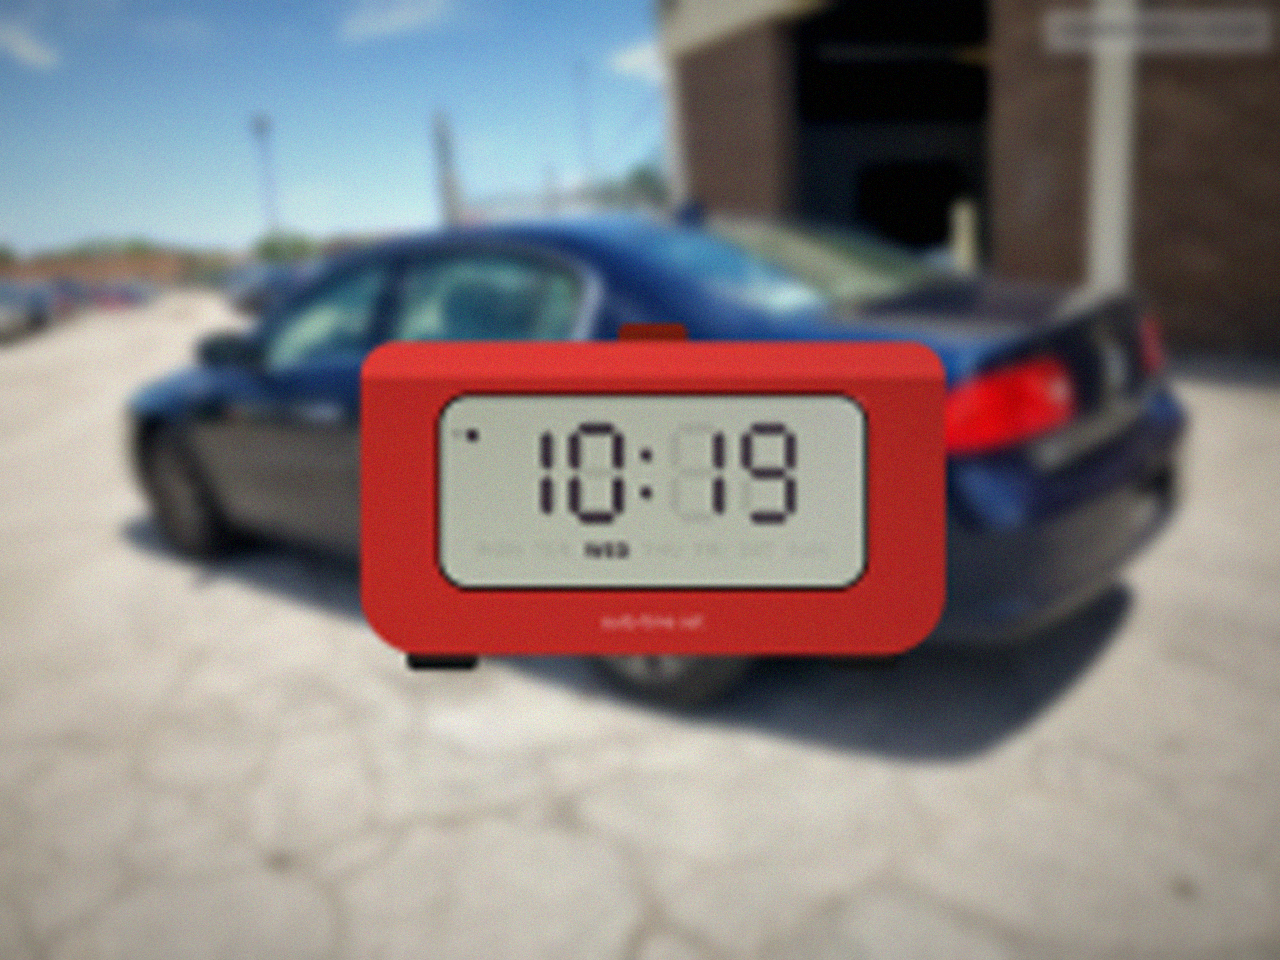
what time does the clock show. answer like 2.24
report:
10.19
